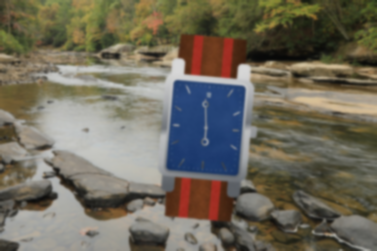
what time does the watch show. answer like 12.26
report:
5.59
